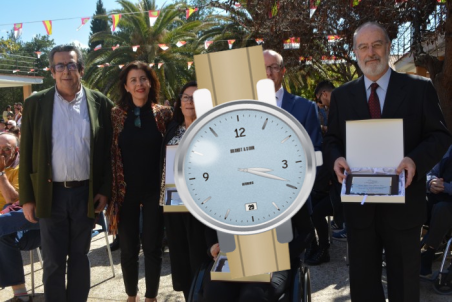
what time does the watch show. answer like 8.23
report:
3.19
